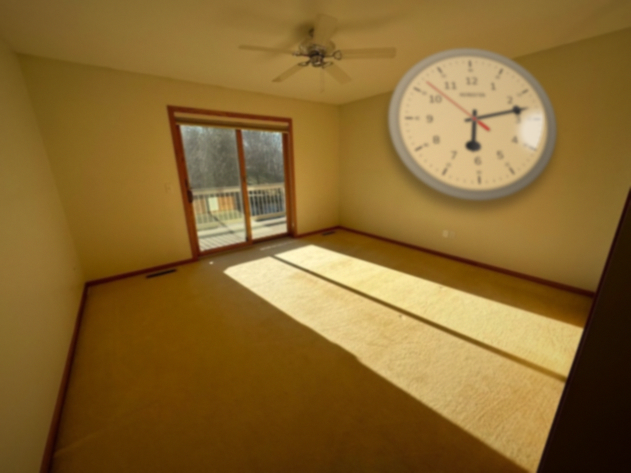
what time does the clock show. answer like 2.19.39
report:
6.12.52
